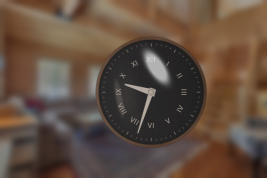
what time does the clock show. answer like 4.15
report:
9.33
